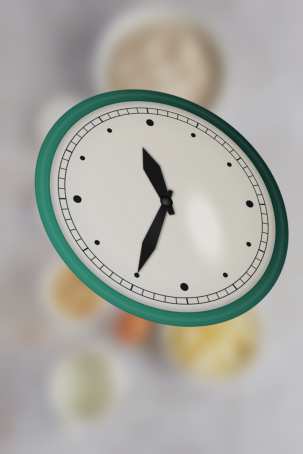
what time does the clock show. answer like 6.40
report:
11.35
